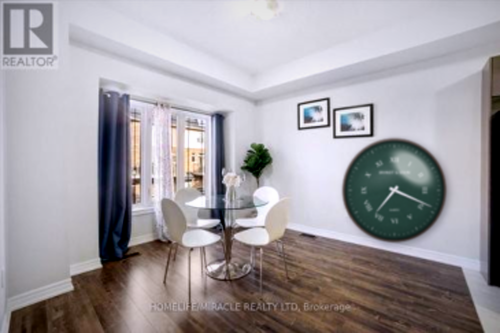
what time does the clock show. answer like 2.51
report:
7.19
